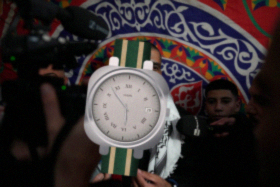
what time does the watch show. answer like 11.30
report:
5.53
